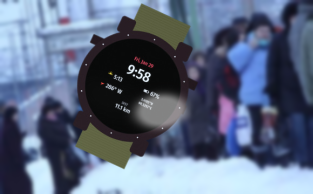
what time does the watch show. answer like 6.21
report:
9.58
